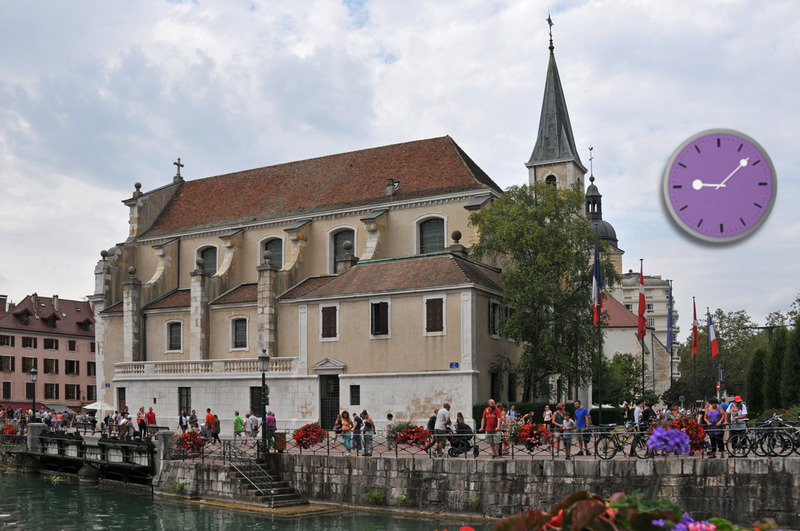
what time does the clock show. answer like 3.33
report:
9.08
